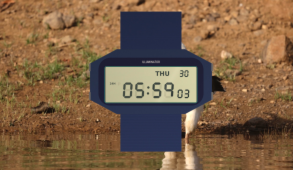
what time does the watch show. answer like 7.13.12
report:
5.59.03
